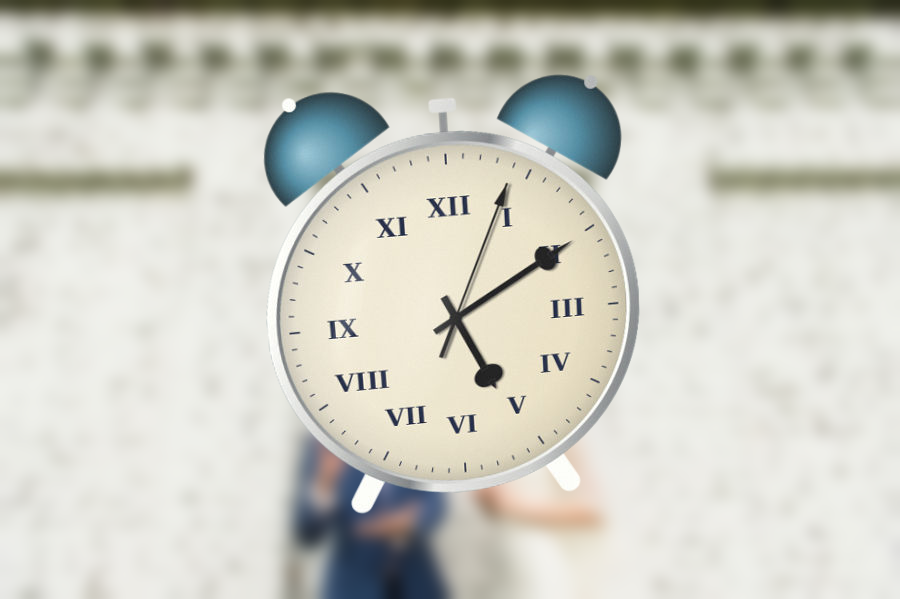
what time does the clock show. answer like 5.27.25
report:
5.10.04
